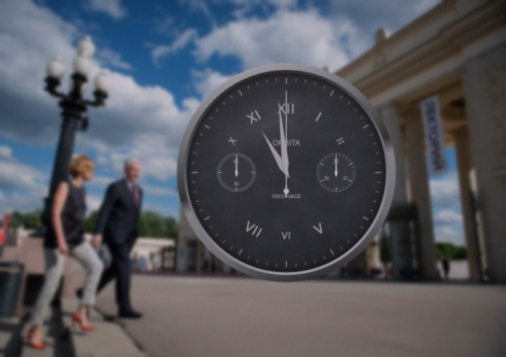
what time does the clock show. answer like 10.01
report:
10.59
